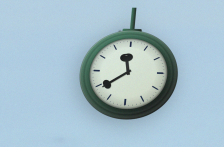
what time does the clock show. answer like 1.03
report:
11.39
